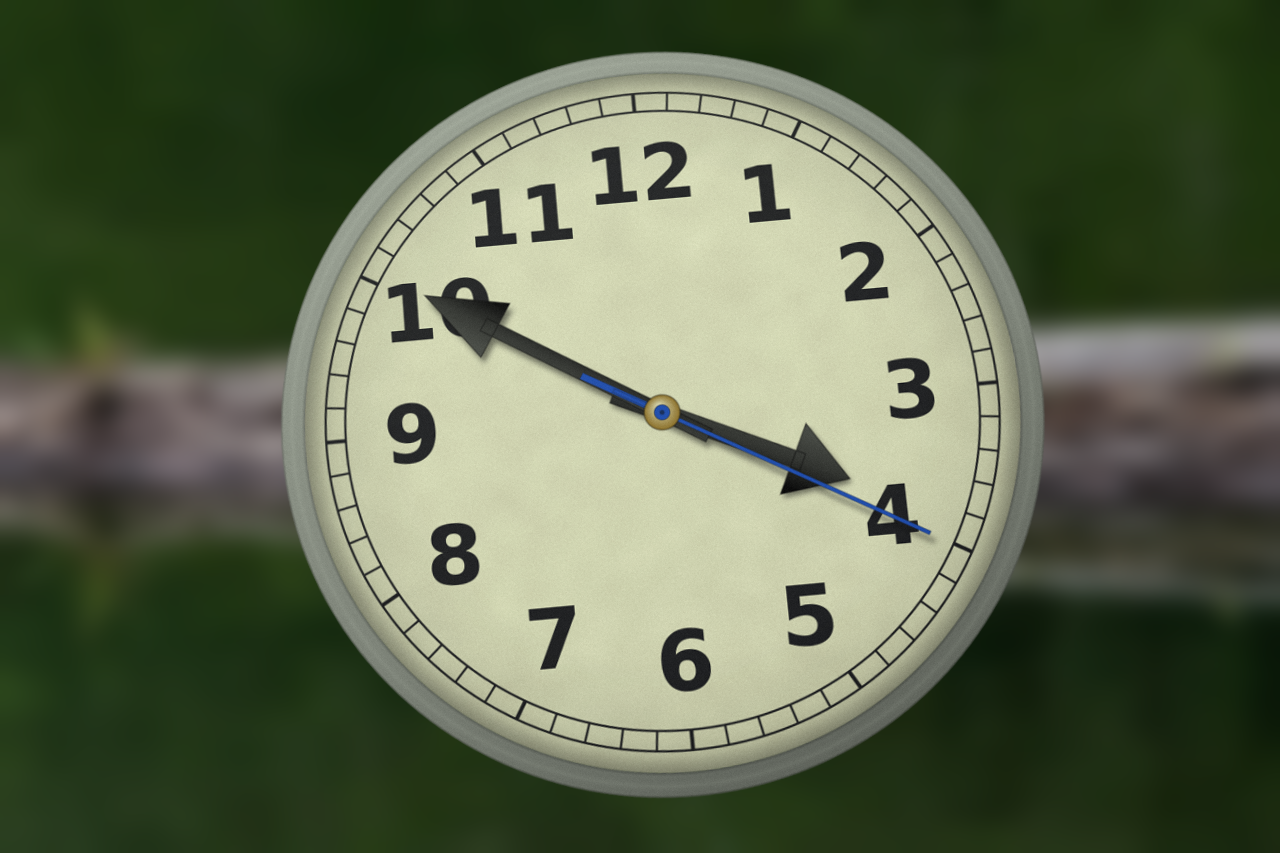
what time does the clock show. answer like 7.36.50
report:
3.50.20
